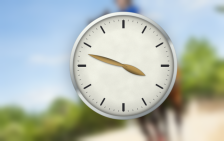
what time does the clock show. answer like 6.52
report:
3.48
